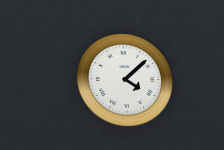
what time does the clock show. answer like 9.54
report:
4.08
